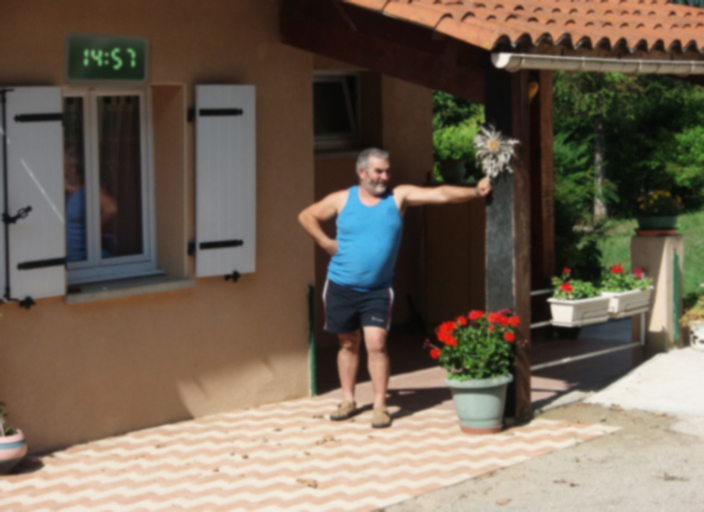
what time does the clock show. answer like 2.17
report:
14.57
